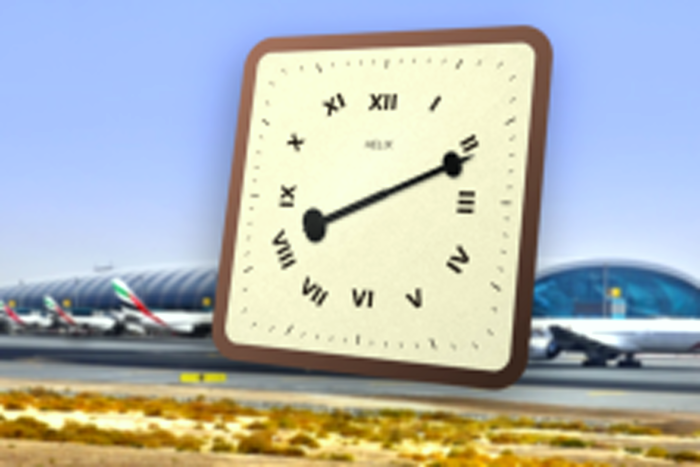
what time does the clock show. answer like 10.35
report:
8.11
